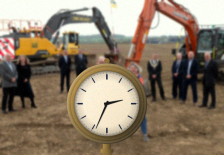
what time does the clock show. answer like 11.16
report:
2.34
